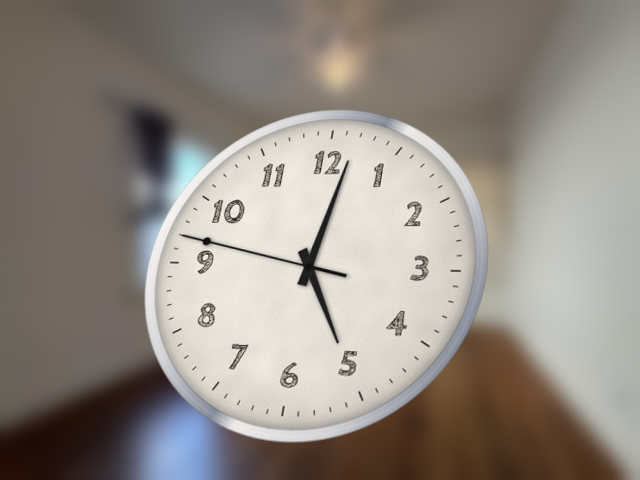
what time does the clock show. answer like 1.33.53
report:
5.01.47
